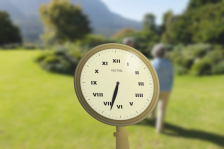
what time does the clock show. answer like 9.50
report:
6.33
